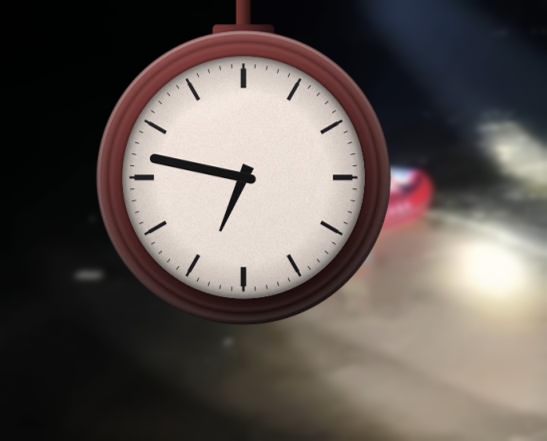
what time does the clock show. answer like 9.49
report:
6.47
